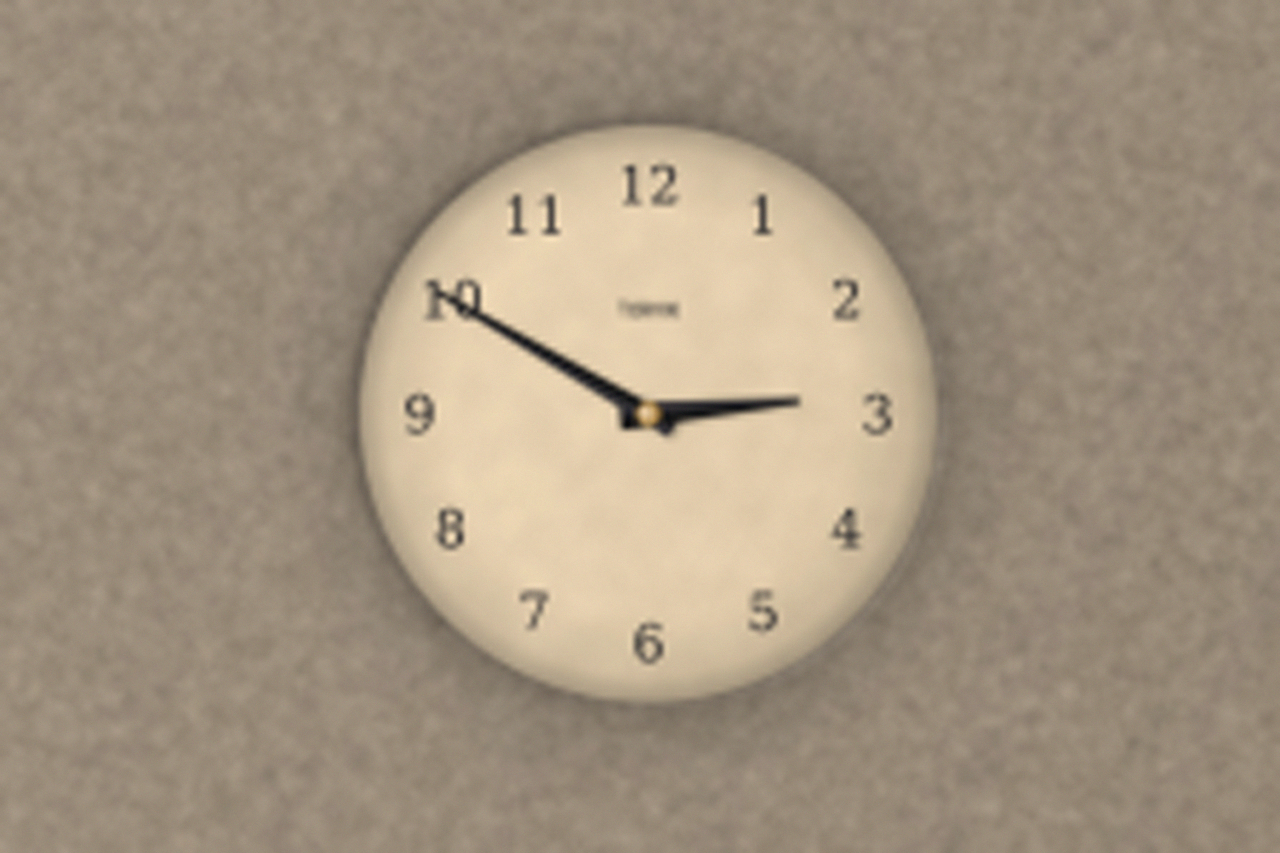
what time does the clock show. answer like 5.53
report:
2.50
